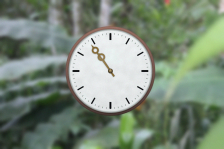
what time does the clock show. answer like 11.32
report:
10.54
